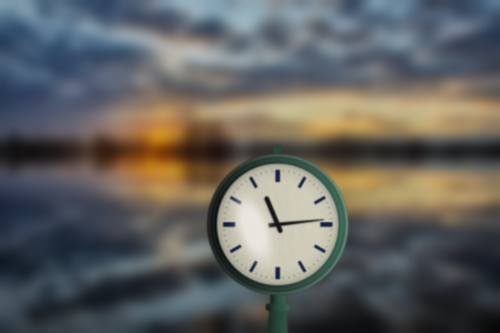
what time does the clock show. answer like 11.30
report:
11.14
